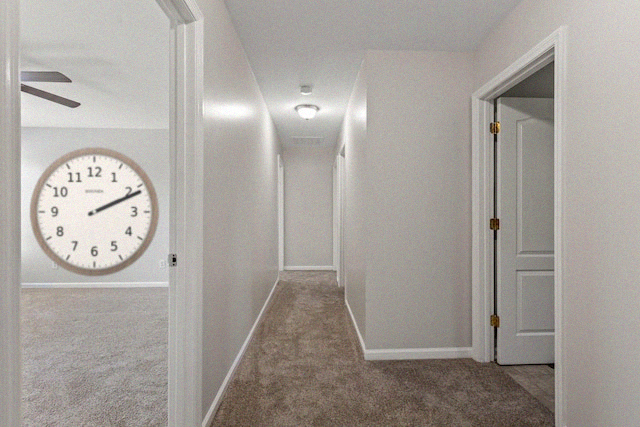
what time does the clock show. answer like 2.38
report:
2.11
